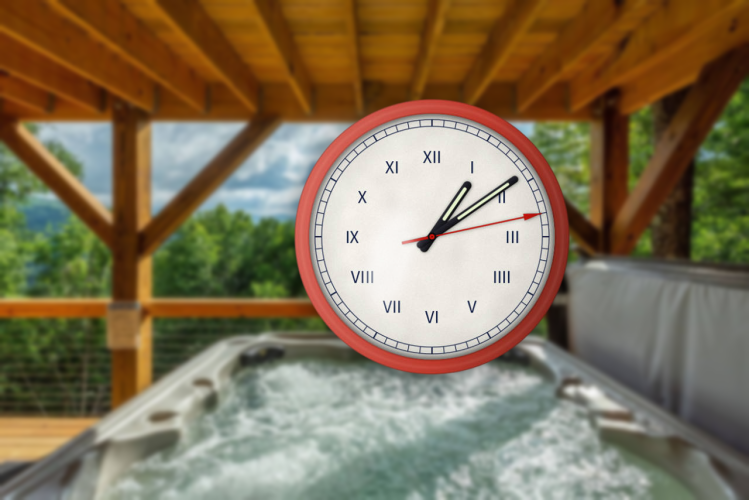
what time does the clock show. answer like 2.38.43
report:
1.09.13
